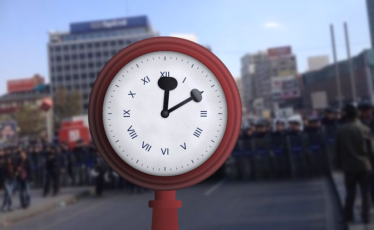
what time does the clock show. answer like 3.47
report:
12.10
